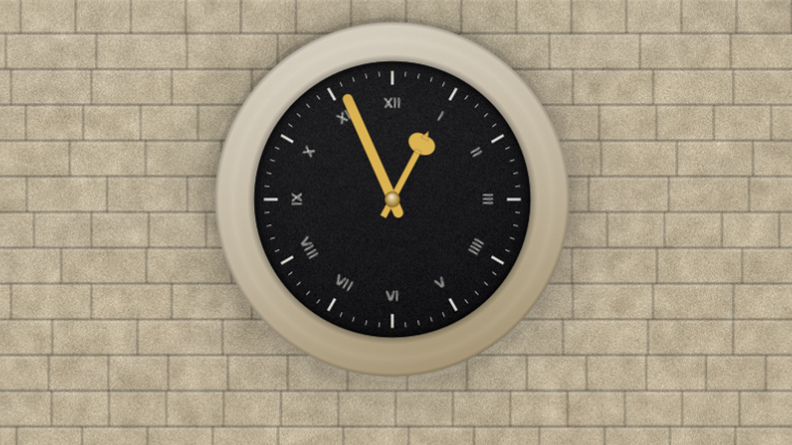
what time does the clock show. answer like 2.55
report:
12.56
